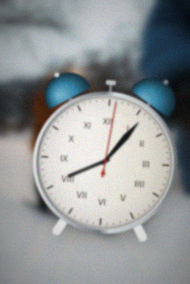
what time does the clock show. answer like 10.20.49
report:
8.06.01
